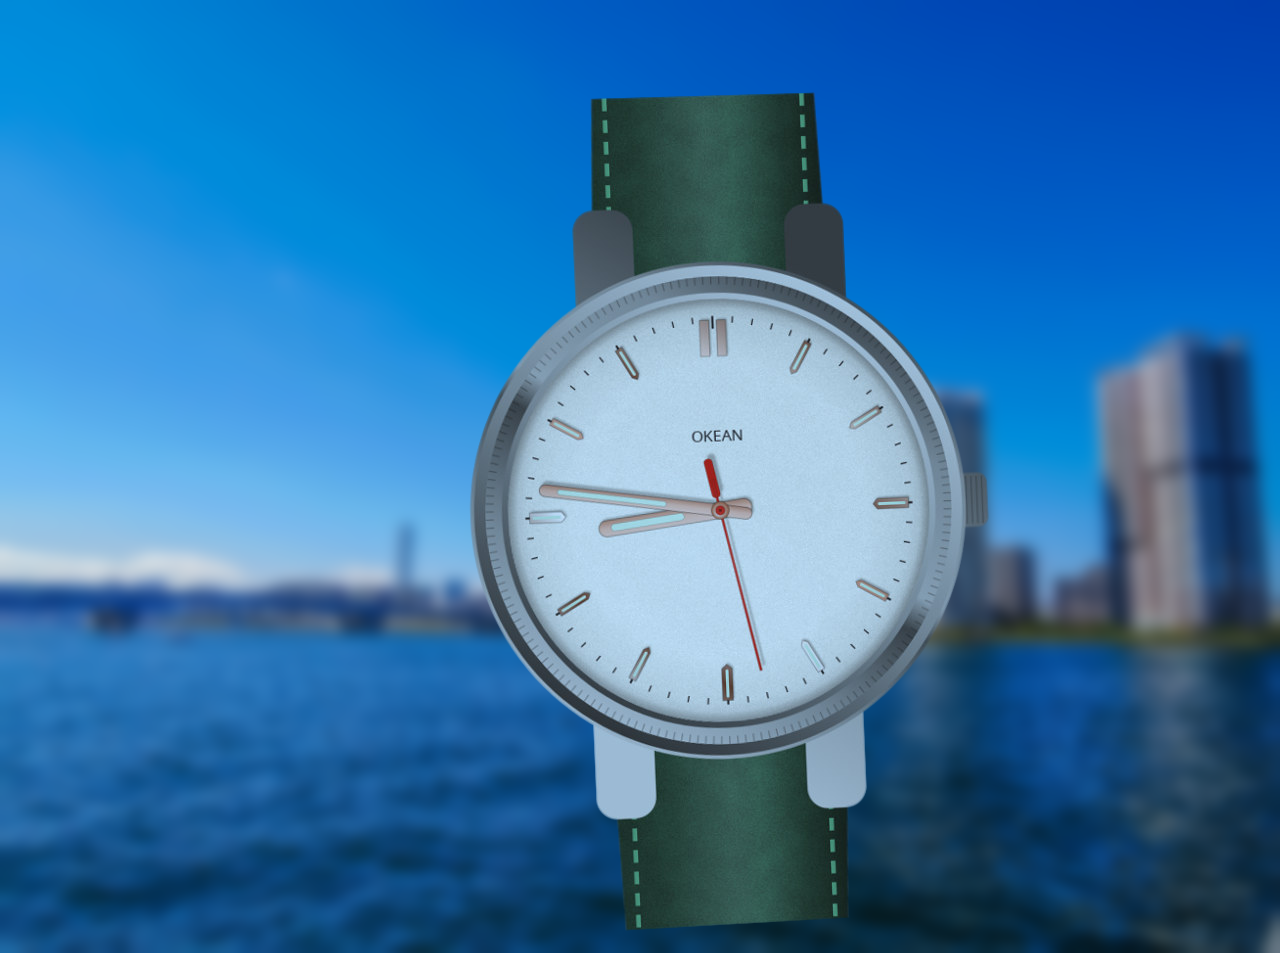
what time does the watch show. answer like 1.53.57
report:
8.46.28
